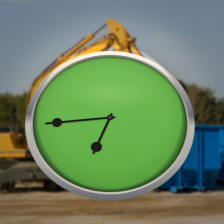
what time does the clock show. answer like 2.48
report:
6.44
